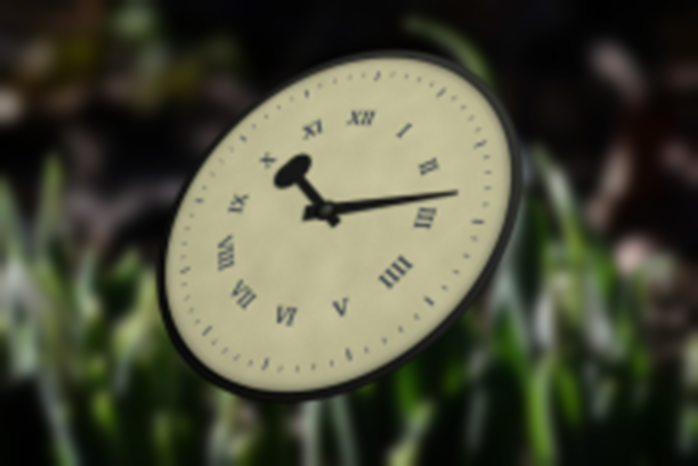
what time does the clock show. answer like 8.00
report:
10.13
